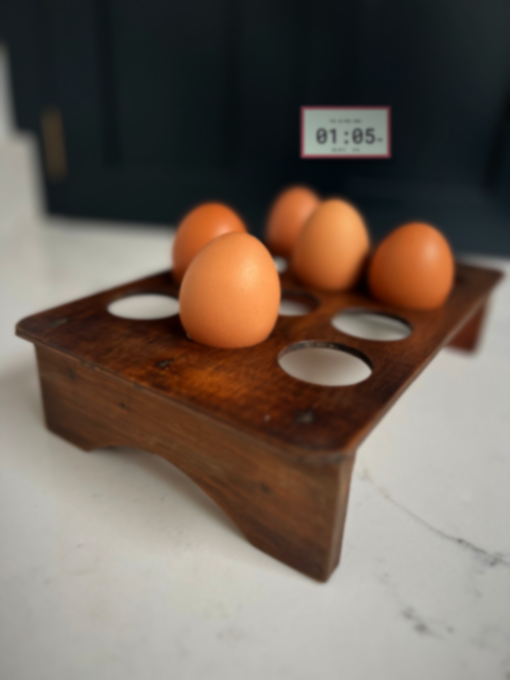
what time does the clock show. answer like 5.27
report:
1.05
